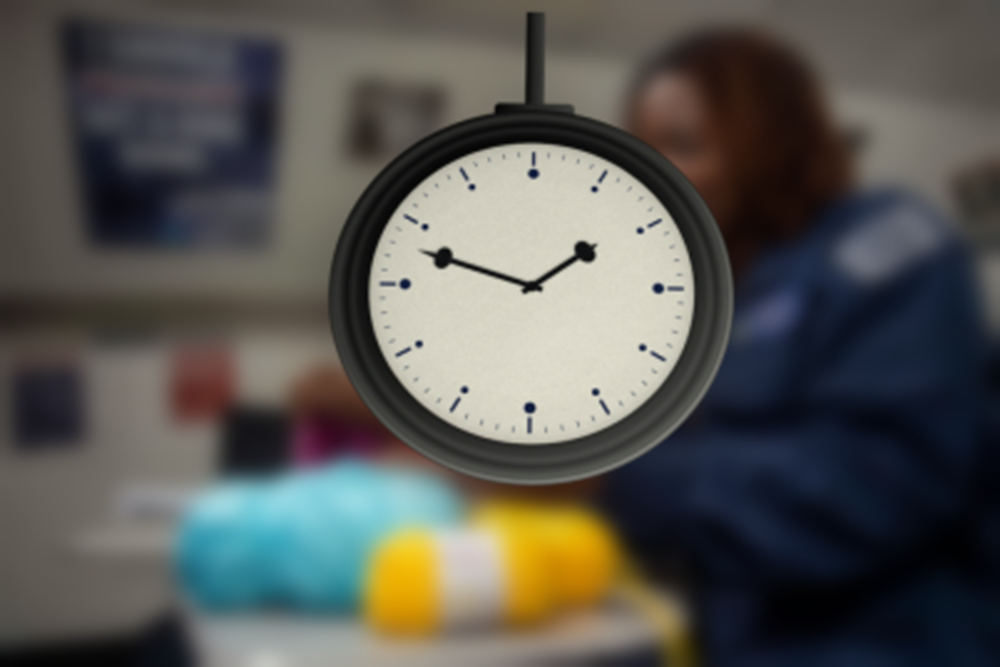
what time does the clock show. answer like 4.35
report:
1.48
